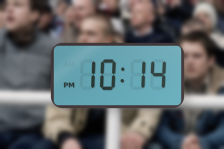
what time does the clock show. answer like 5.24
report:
10.14
